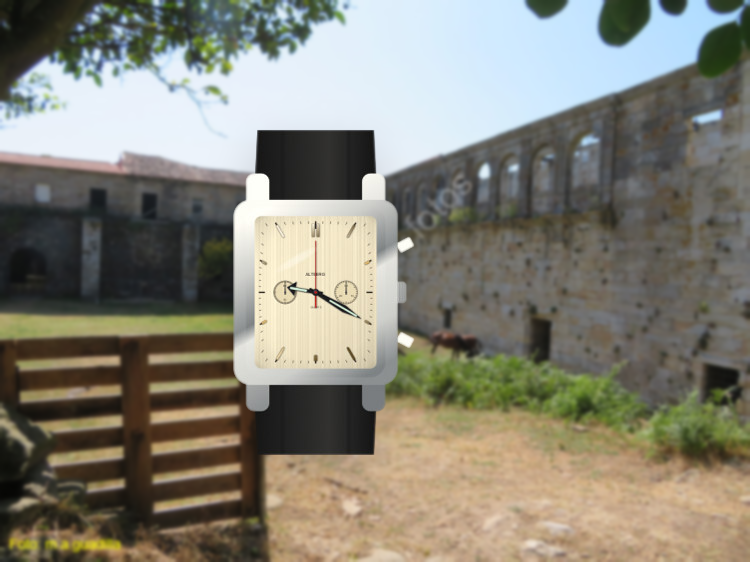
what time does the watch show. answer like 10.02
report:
9.20
